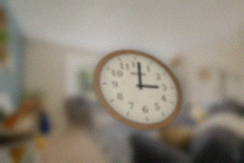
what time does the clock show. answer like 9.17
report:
3.01
